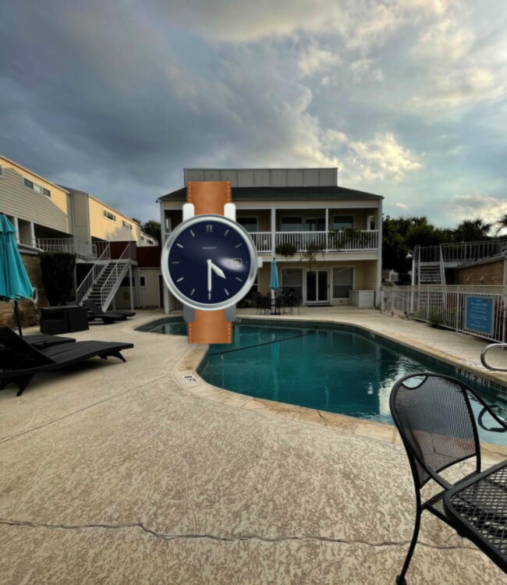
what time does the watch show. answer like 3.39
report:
4.30
